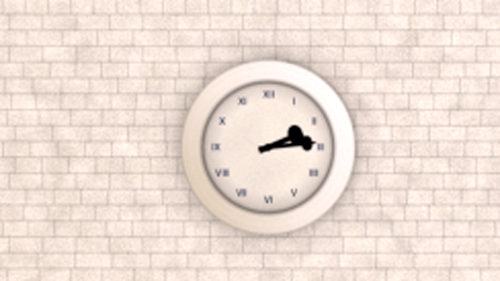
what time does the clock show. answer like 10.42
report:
2.14
